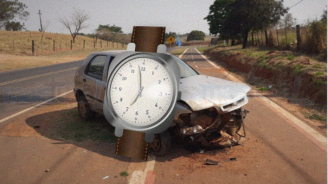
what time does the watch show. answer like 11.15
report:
6.58
